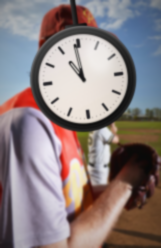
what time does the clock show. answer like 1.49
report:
10.59
